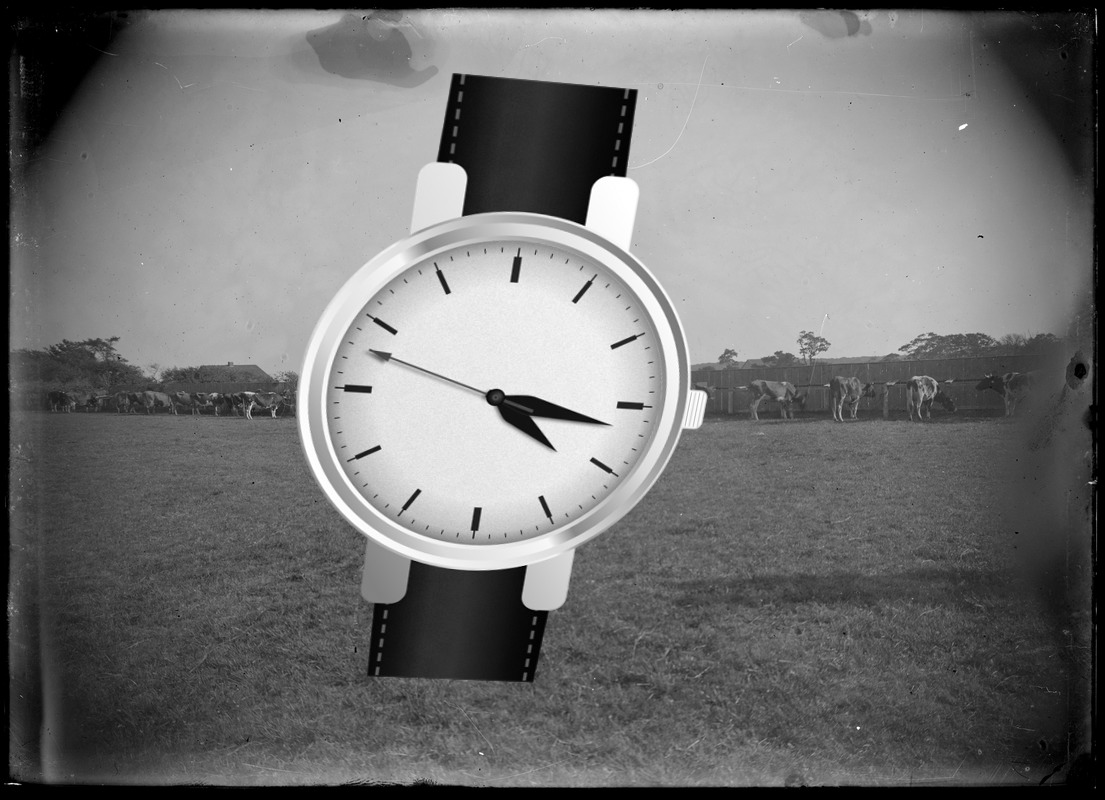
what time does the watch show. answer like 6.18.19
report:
4.16.48
